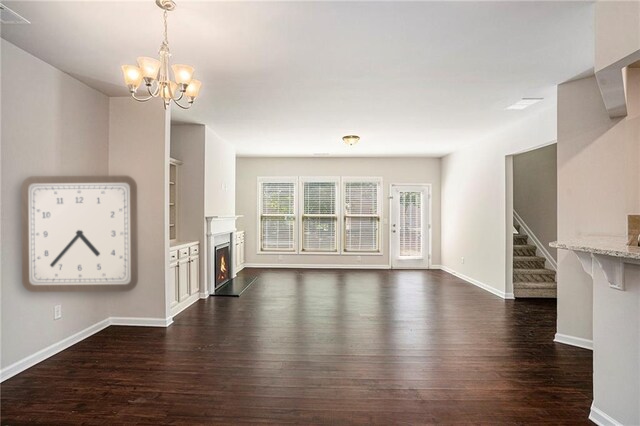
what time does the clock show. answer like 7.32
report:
4.37
